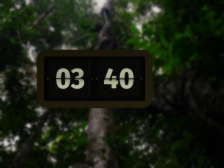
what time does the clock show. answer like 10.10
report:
3.40
